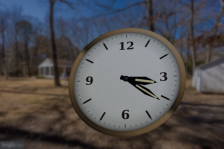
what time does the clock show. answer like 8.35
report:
3.21
